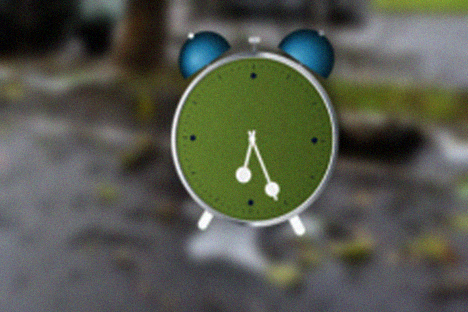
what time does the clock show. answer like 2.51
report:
6.26
